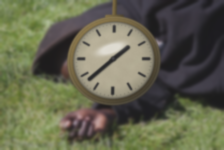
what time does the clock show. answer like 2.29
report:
1.38
